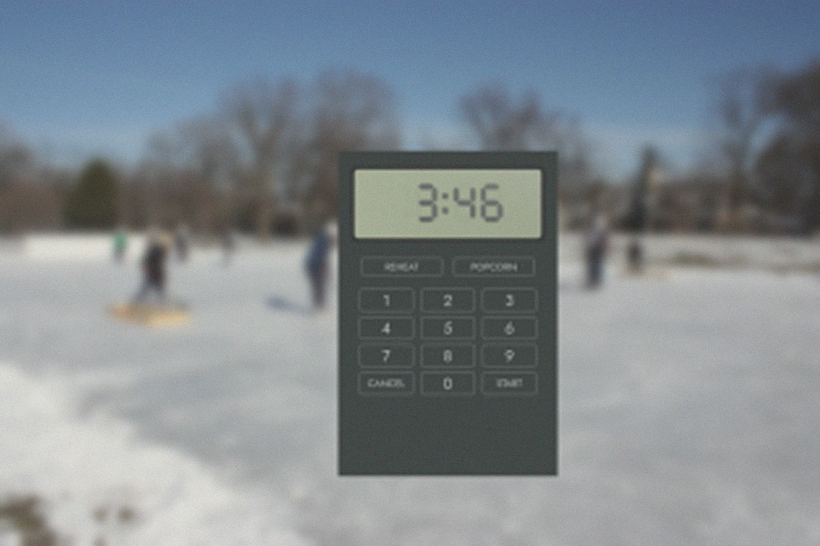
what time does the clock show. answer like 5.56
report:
3.46
